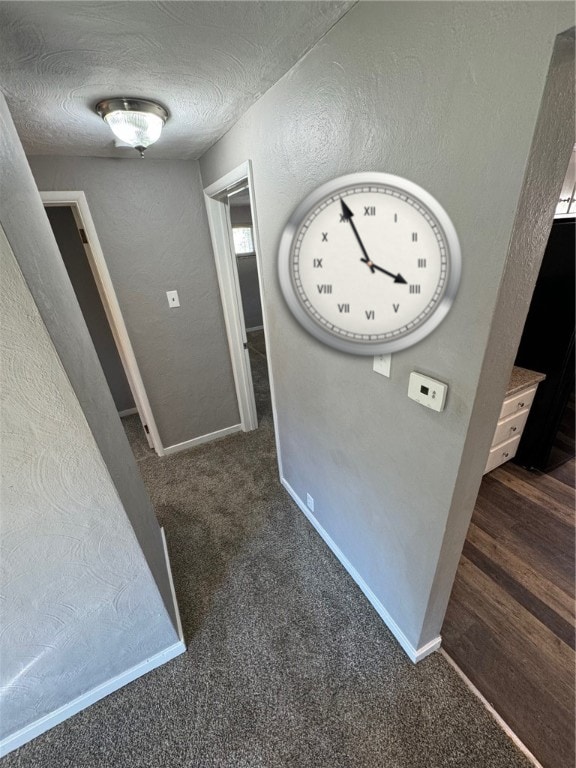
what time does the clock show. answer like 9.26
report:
3.56
